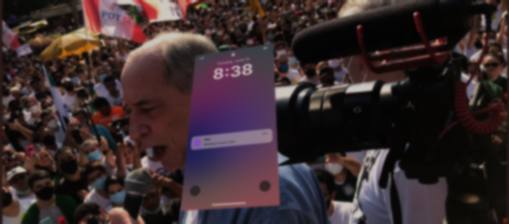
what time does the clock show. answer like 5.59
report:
8.38
